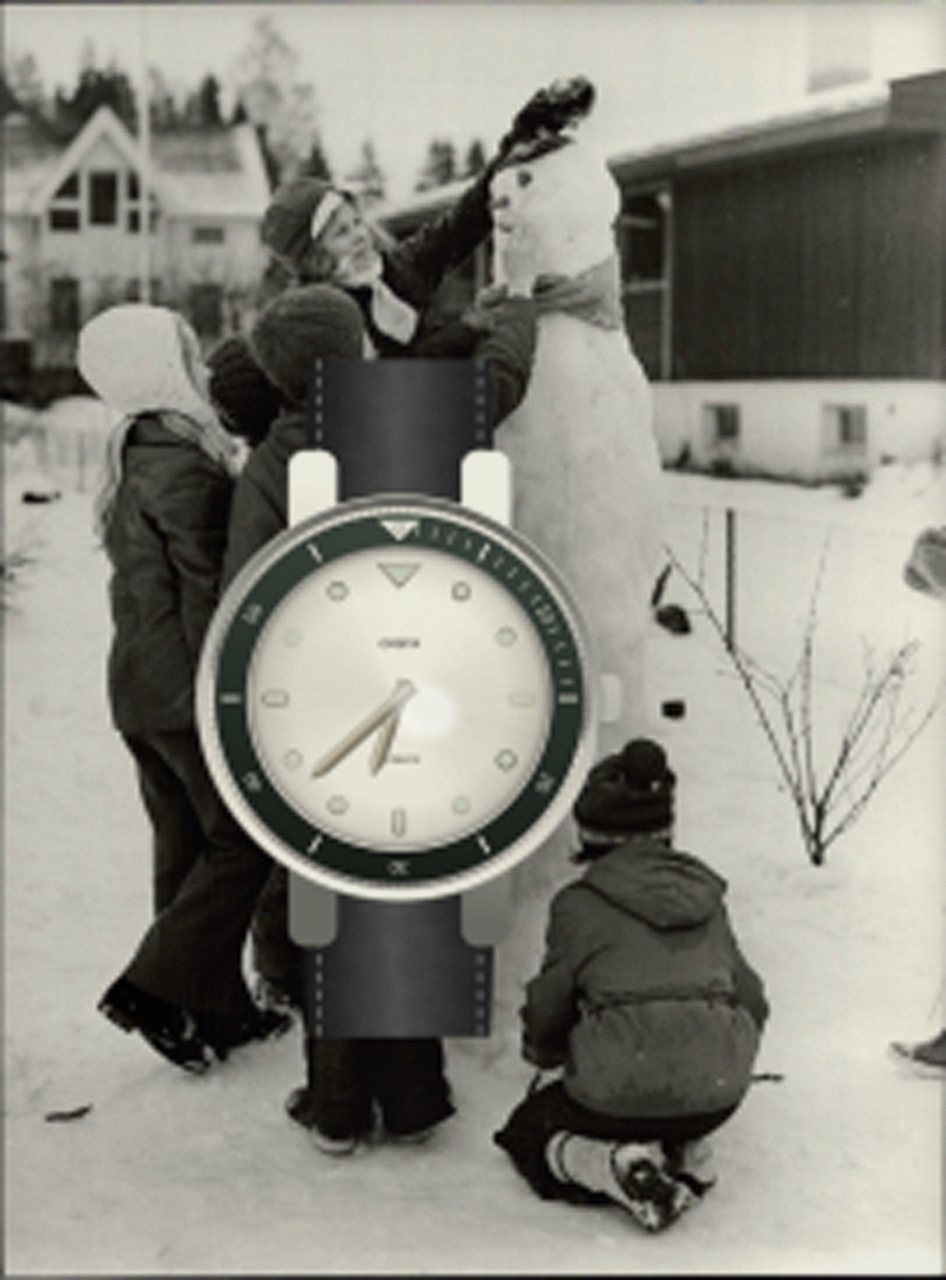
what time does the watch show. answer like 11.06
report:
6.38
